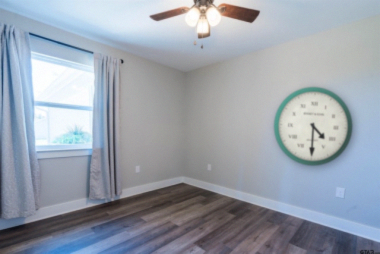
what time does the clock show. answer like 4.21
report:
4.30
